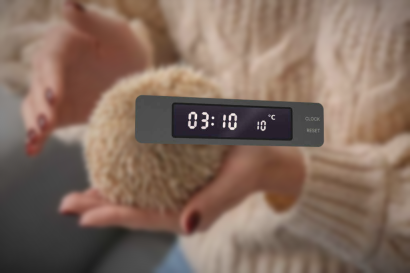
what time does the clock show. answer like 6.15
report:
3.10
